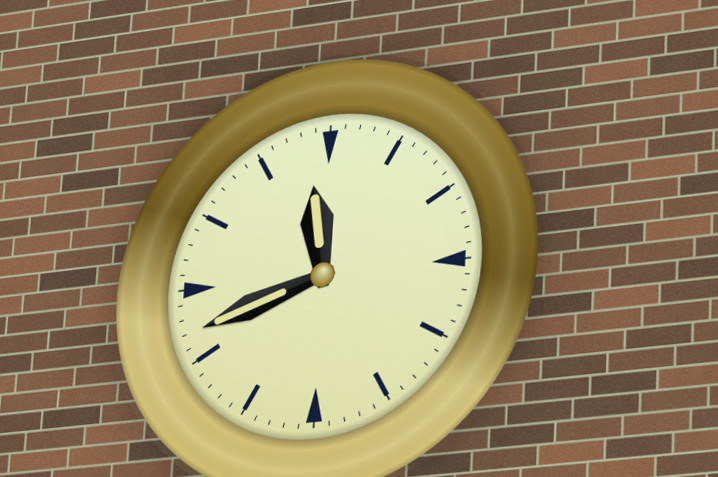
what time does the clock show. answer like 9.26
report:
11.42
